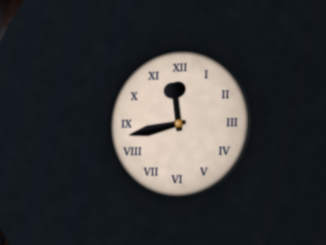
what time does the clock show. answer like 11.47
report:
11.43
